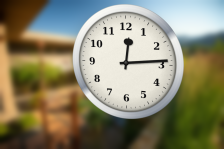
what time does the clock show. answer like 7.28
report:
12.14
